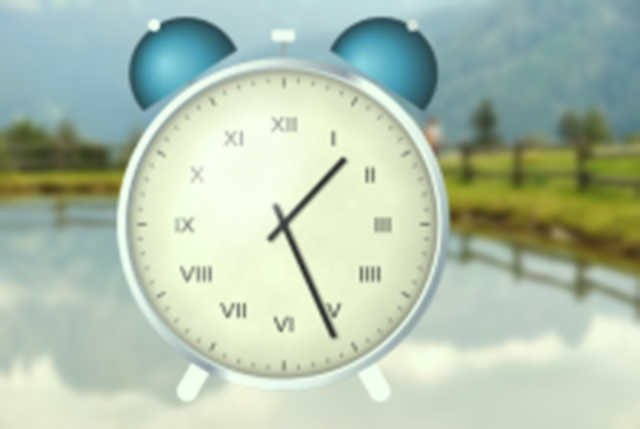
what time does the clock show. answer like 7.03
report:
1.26
